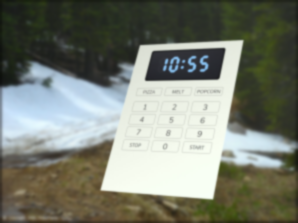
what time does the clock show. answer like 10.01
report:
10.55
